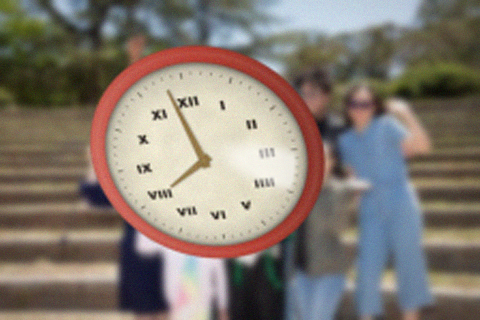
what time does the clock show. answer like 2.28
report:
7.58
